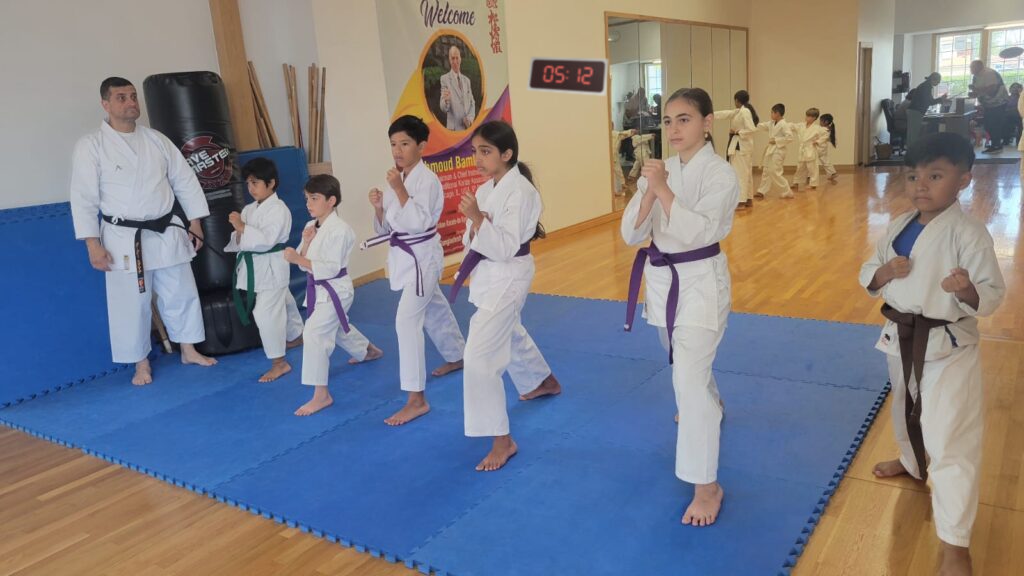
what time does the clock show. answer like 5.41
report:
5.12
